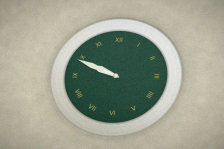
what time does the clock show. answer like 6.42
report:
9.49
